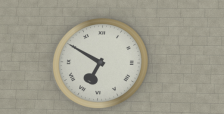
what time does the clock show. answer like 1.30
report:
6.50
